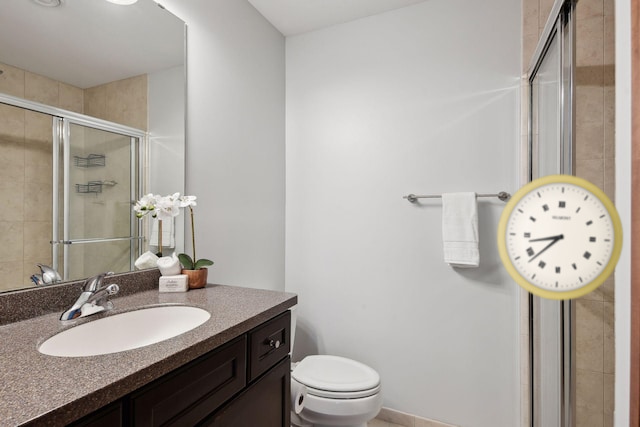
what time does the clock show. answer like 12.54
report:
8.38
